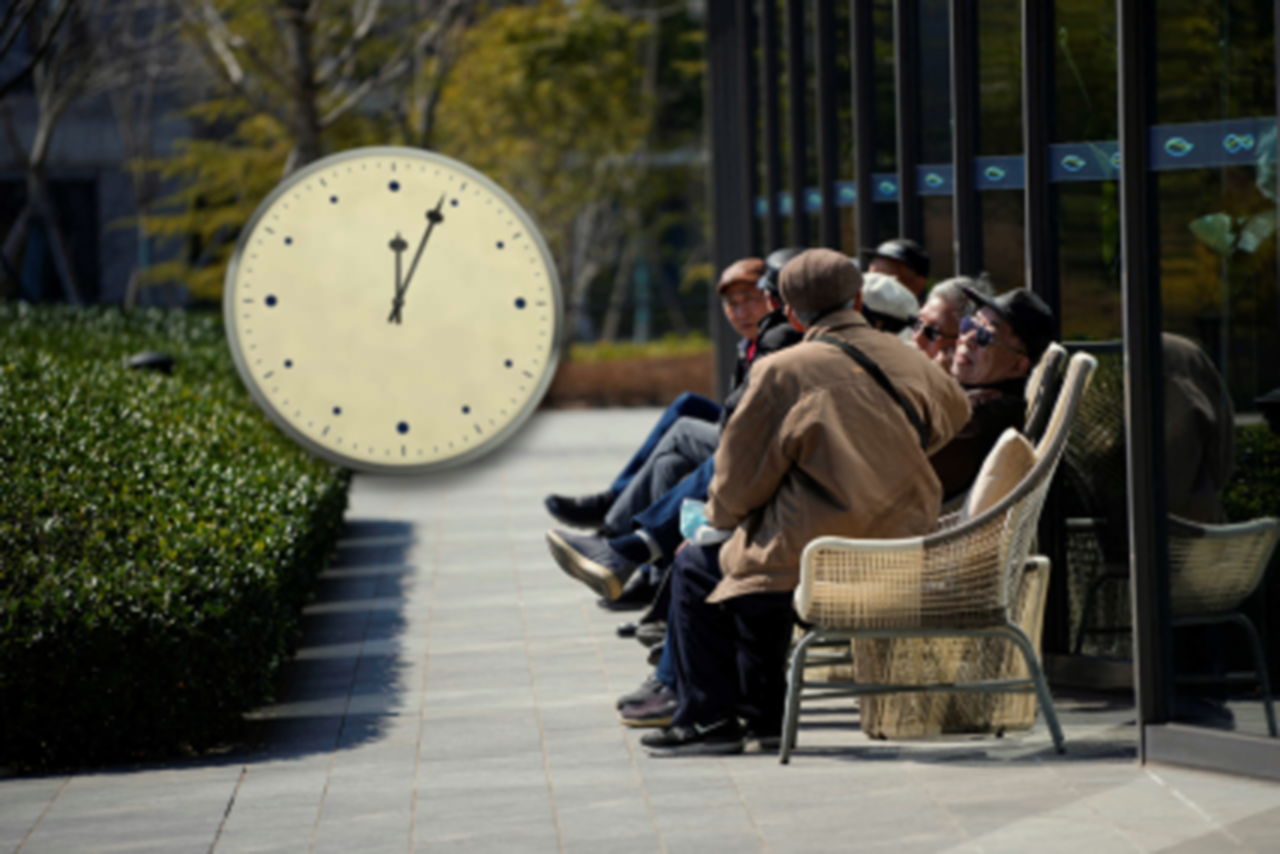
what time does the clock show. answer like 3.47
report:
12.04
